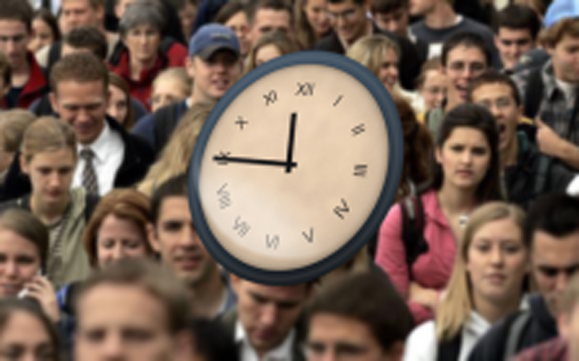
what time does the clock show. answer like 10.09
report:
11.45
